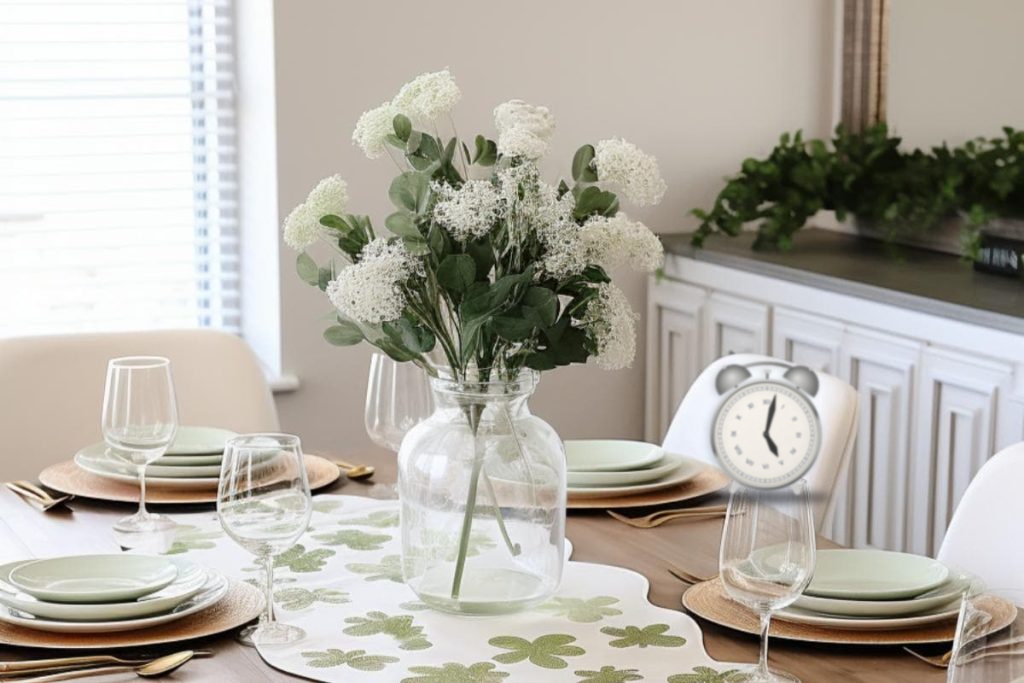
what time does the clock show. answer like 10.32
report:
5.02
